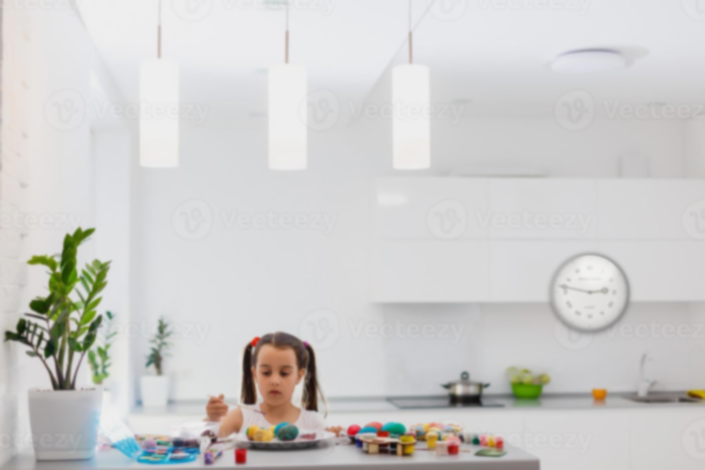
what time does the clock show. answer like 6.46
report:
2.47
